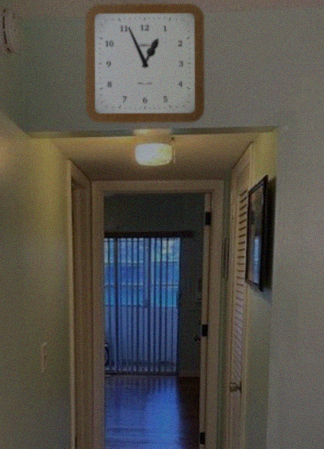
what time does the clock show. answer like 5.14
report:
12.56
